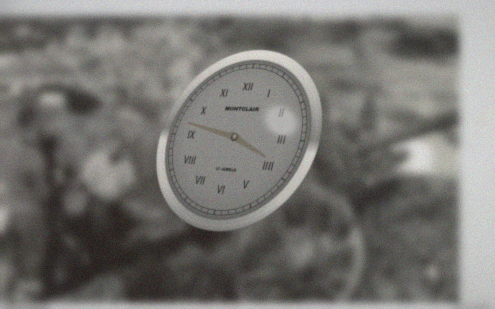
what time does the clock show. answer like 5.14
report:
3.47
